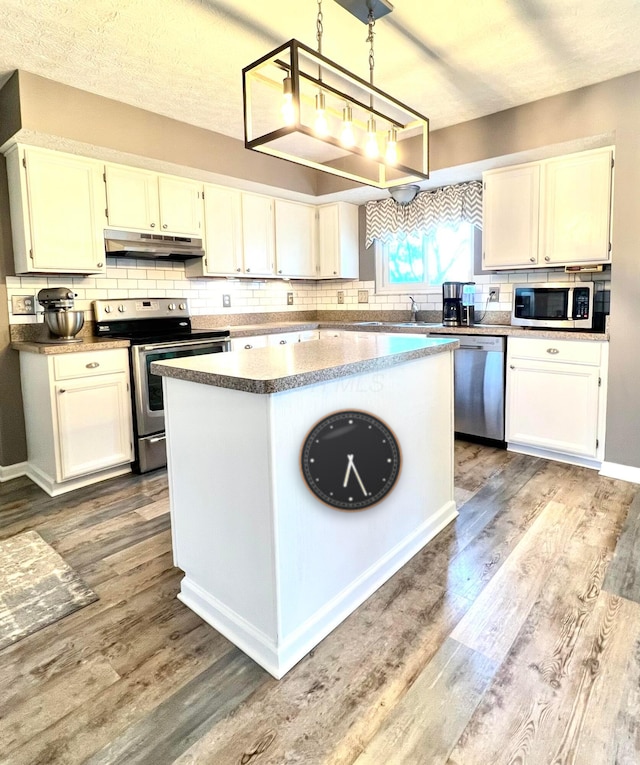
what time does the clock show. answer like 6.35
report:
6.26
